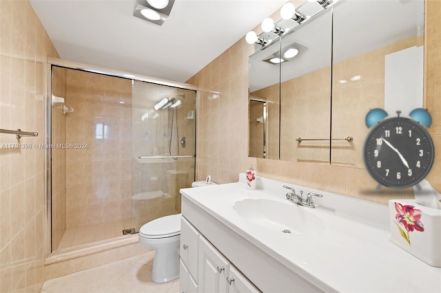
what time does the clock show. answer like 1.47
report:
4.52
